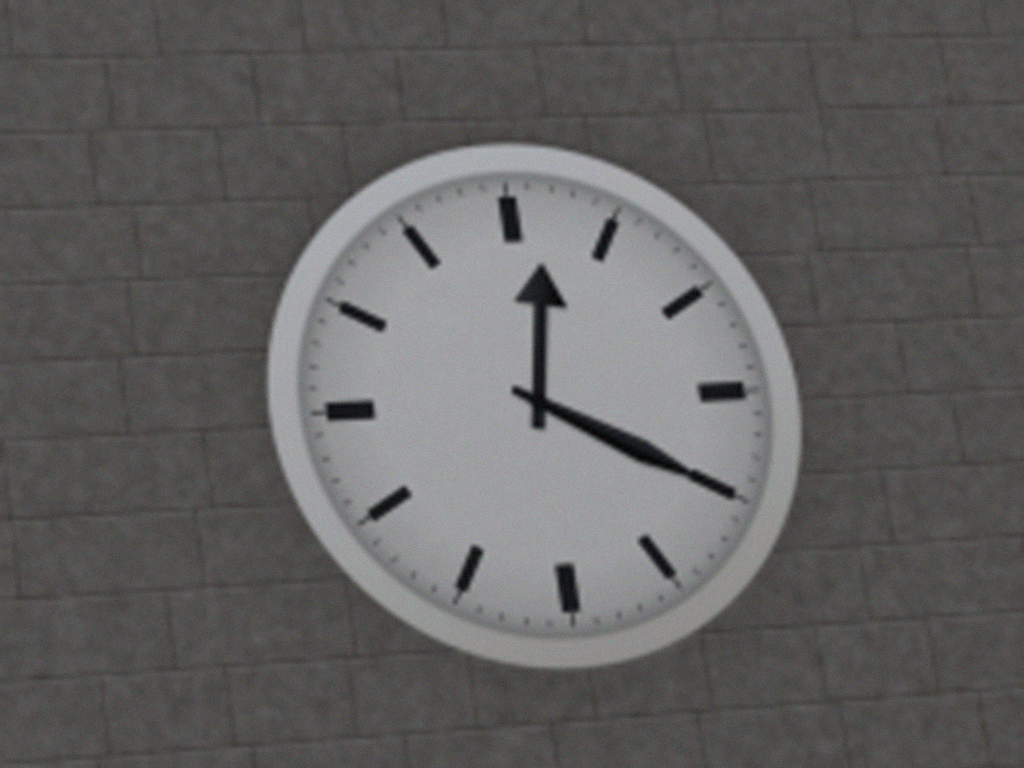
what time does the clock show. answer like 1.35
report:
12.20
